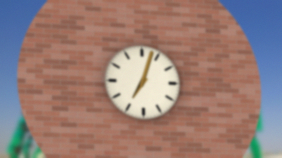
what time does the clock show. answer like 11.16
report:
7.03
